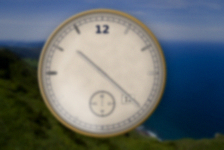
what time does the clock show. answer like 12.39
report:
10.22
